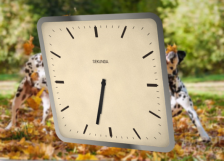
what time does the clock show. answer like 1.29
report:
6.33
